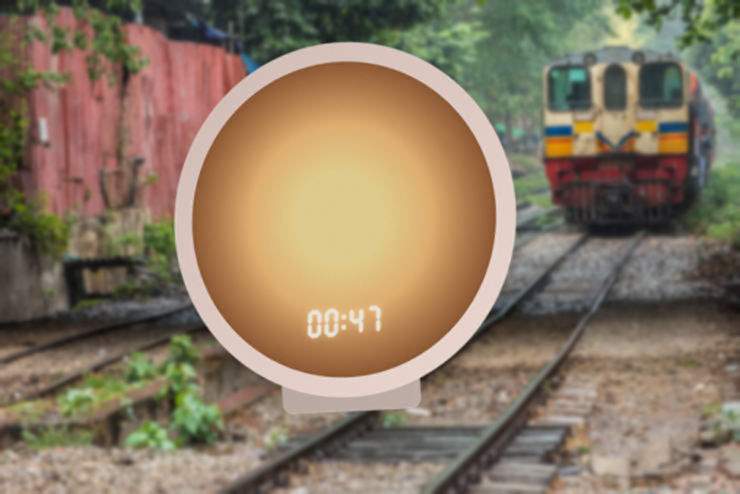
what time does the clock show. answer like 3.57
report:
0.47
